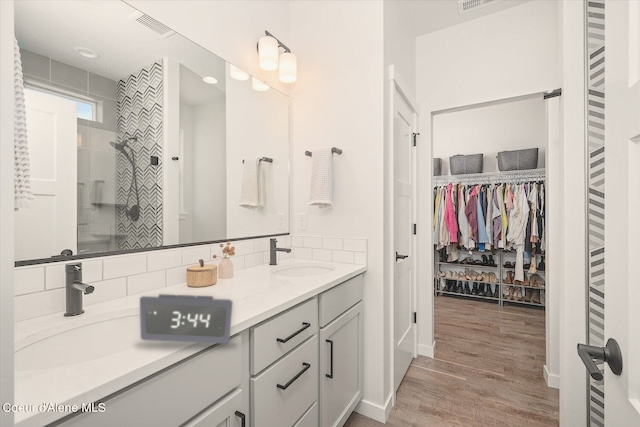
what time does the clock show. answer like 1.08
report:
3.44
